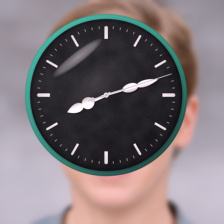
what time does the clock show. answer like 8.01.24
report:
8.12.12
